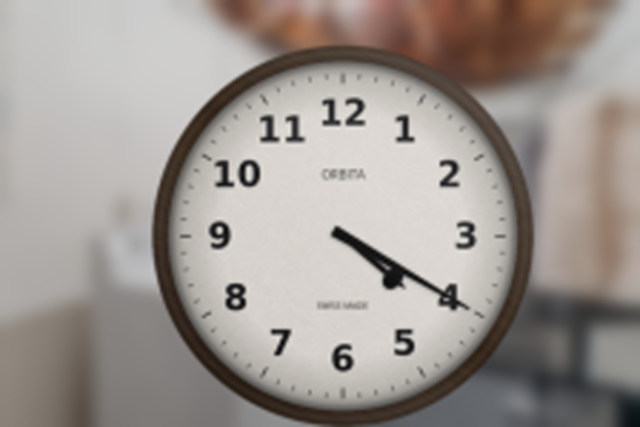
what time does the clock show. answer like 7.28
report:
4.20
